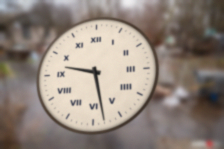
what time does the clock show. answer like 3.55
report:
9.28
